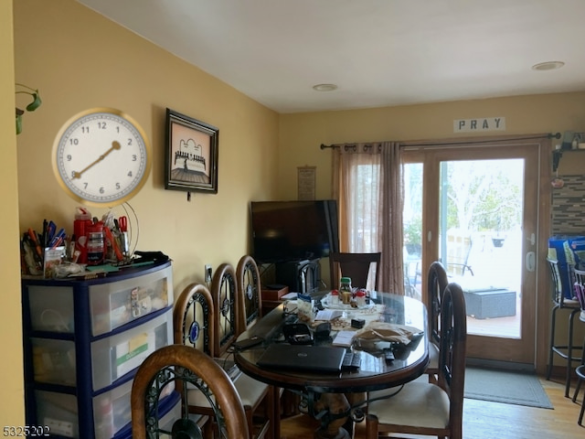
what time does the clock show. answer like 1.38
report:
1.39
